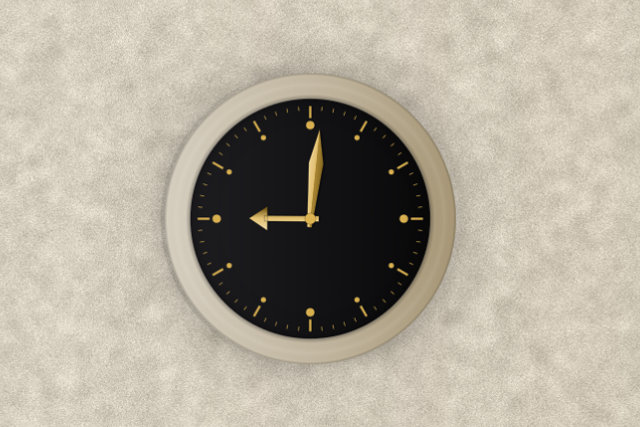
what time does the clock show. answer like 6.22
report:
9.01
